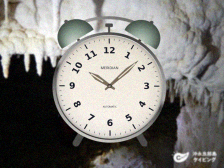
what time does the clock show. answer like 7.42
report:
10.08
